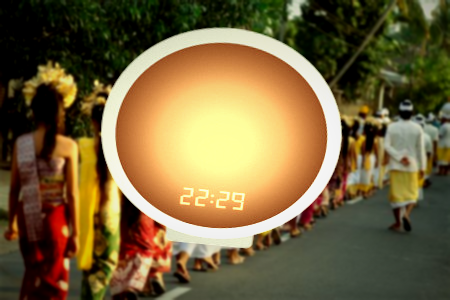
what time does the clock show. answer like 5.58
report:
22.29
